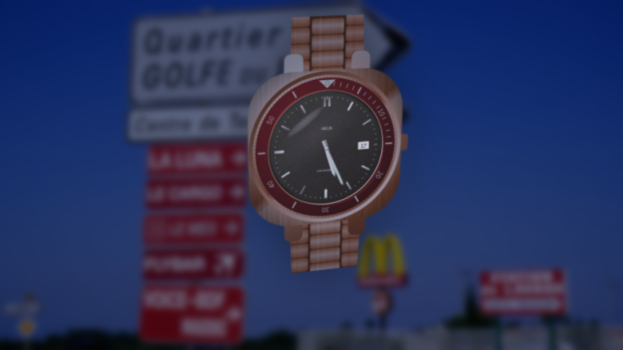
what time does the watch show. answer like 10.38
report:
5.26
